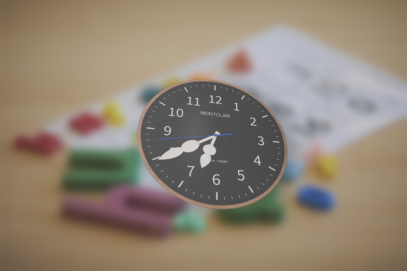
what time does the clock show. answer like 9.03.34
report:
6.39.43
